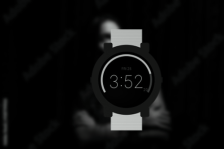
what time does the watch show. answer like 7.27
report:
3.52
